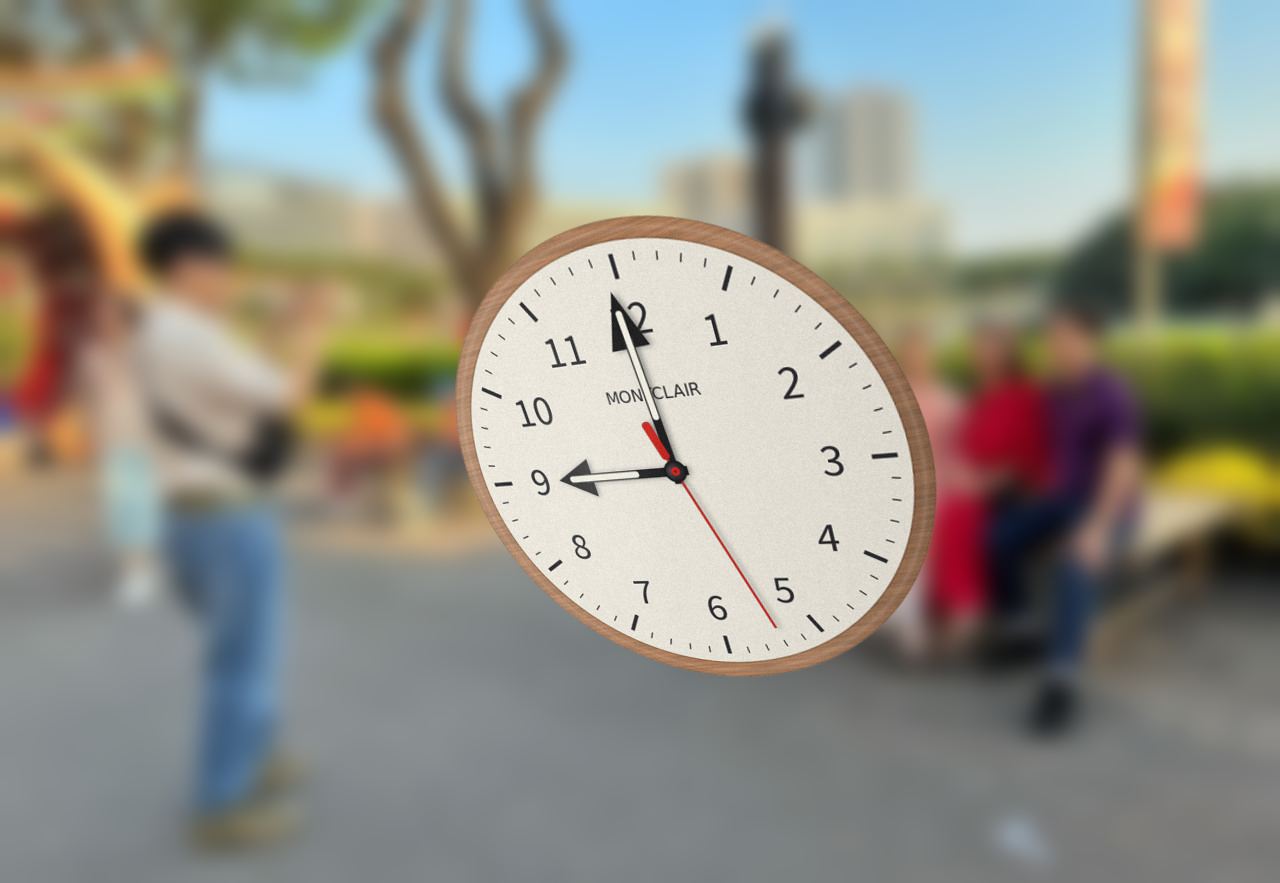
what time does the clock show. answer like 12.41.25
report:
8.59.27
